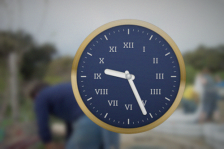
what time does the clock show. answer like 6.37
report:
9.26
